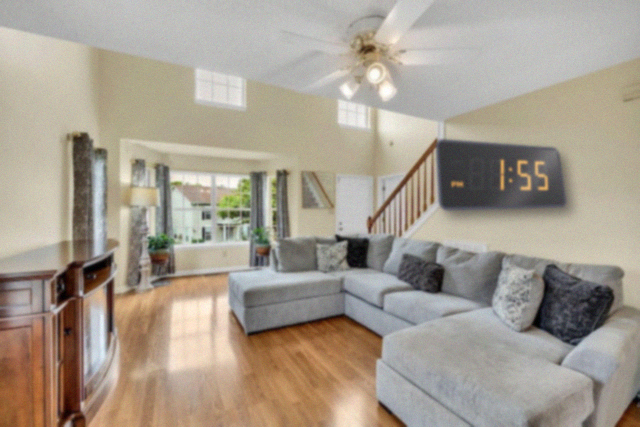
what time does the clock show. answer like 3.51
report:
1.55
